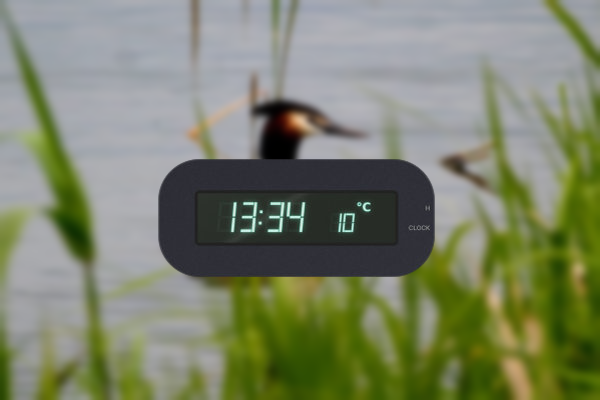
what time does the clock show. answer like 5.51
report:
13.34
